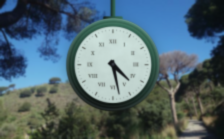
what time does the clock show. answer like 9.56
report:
4.28
